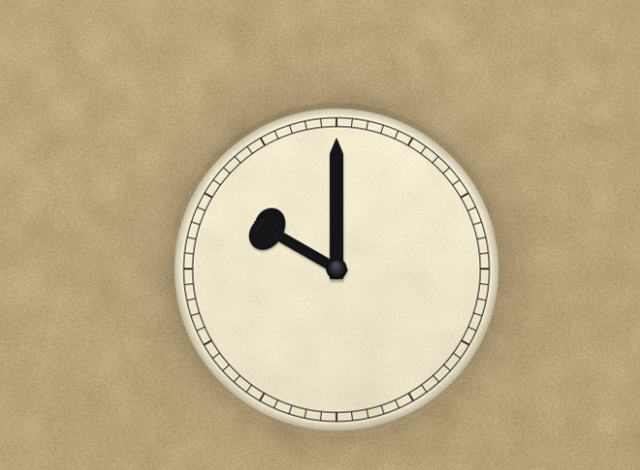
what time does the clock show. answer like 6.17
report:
10.00
